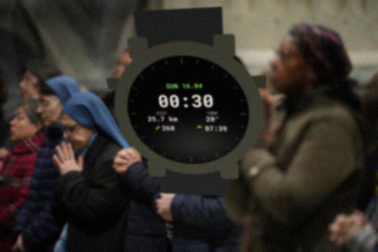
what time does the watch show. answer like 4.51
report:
0.30
